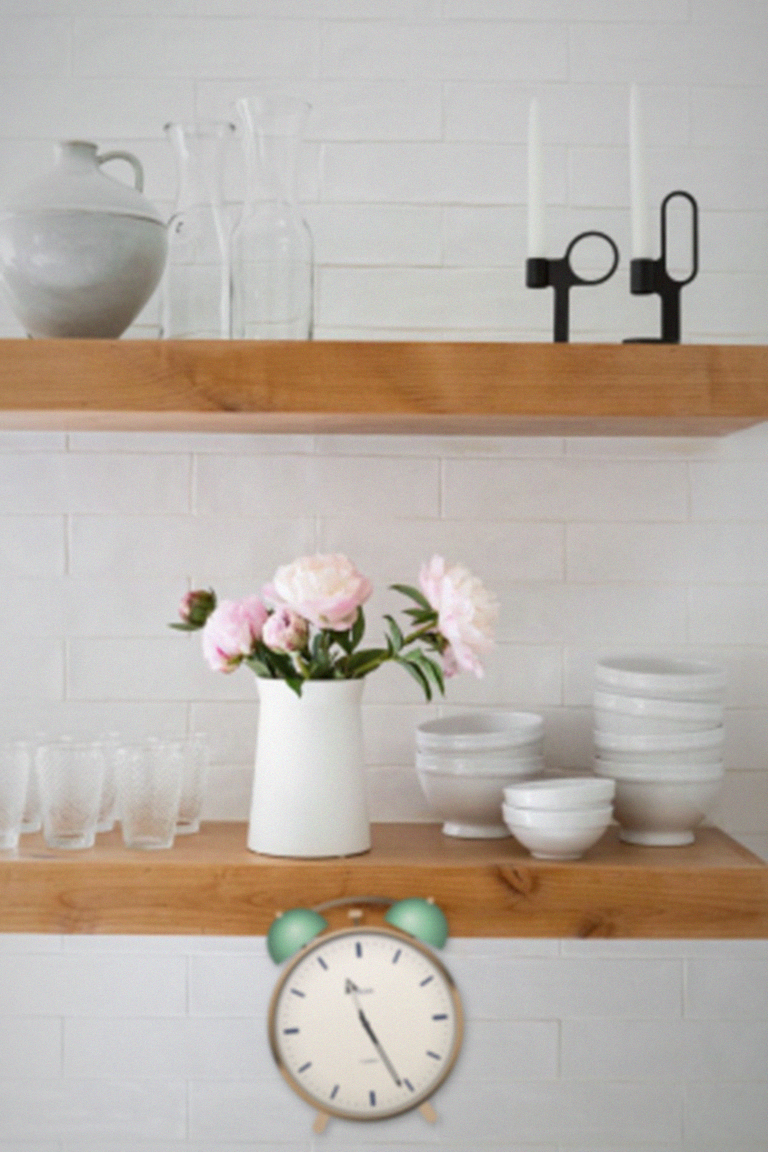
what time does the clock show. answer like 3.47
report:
11.26
